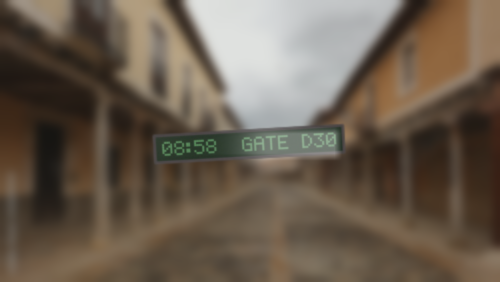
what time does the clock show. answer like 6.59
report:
8.58
